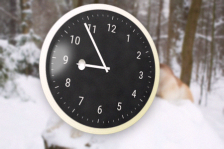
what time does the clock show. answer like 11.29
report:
8.54
